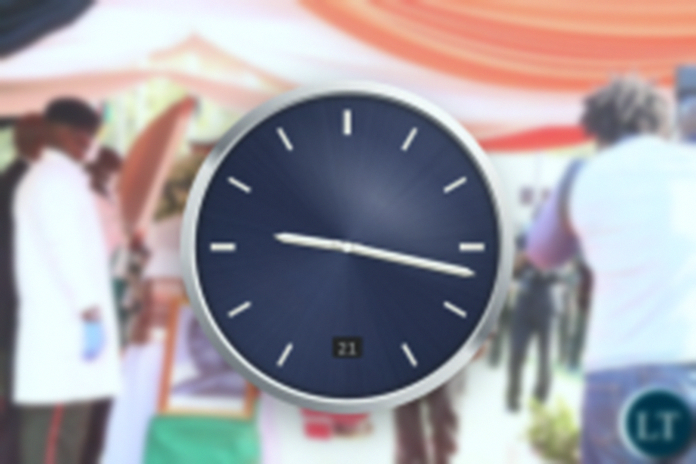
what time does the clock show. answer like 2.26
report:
9.17
